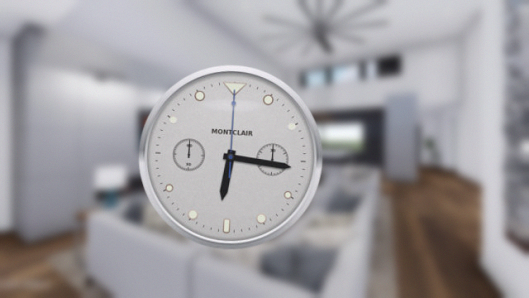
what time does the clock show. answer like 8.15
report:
6.16
